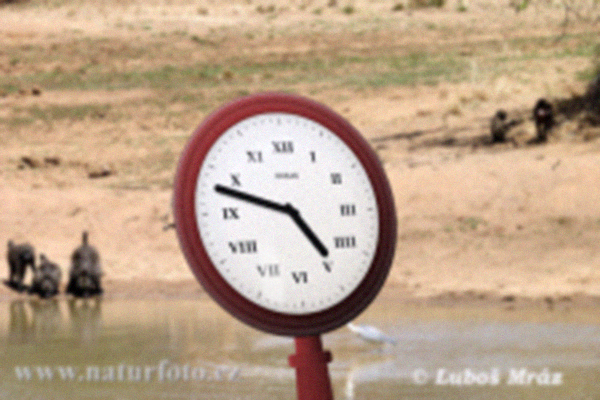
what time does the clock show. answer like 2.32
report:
4.48
